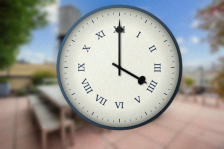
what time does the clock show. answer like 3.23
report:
4.00
